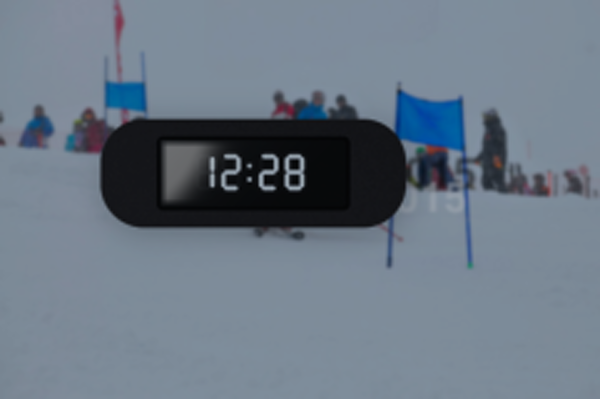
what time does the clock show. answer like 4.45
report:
12.28
